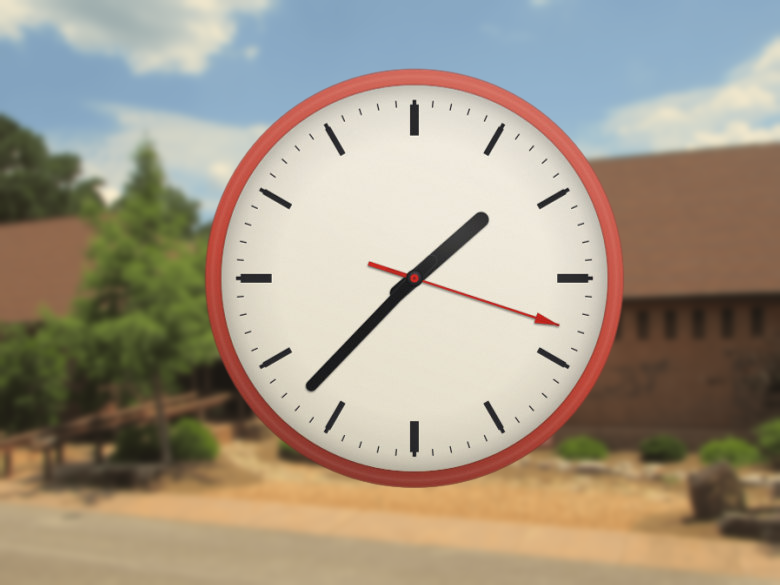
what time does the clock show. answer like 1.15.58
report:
1.37.18
